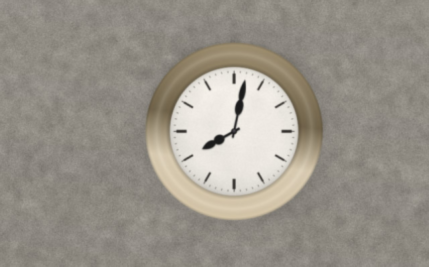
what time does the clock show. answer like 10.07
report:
8.02
